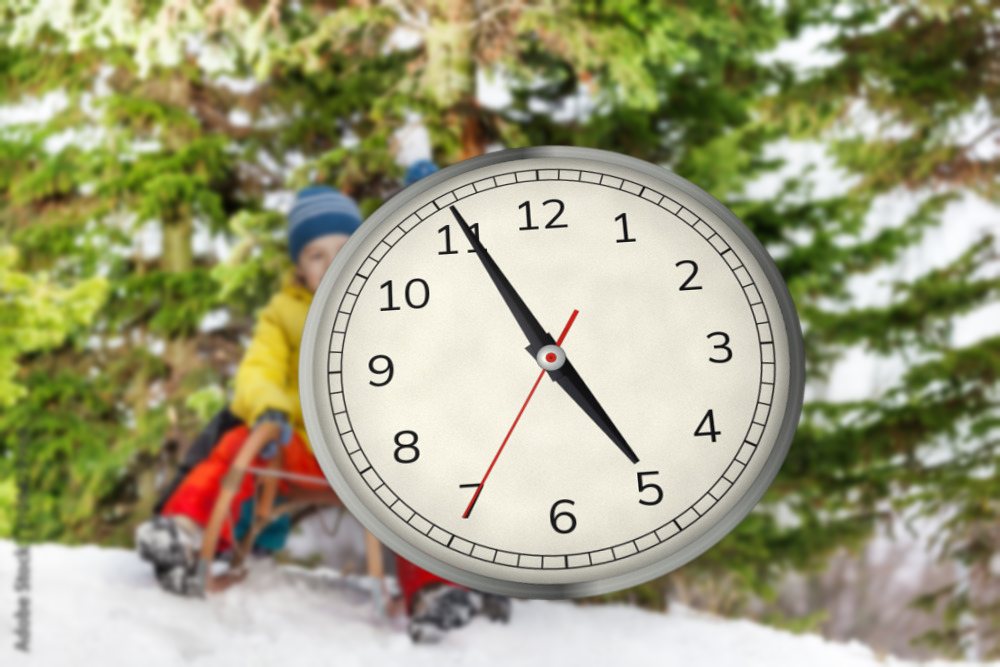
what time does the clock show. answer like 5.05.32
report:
4.55.35
